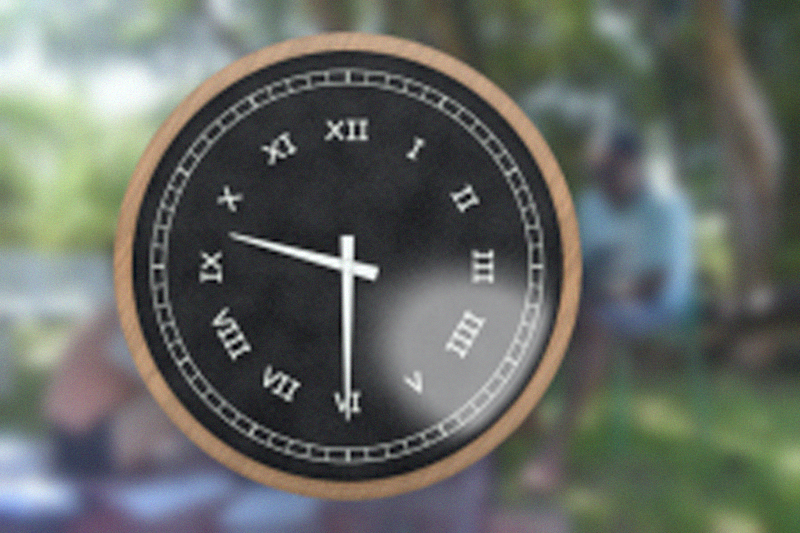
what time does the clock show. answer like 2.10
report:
9.30
